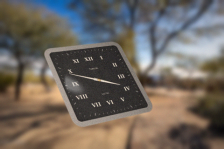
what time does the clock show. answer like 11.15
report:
3.49
